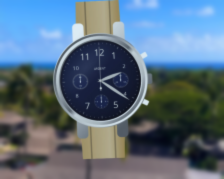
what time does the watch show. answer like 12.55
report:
2.21
